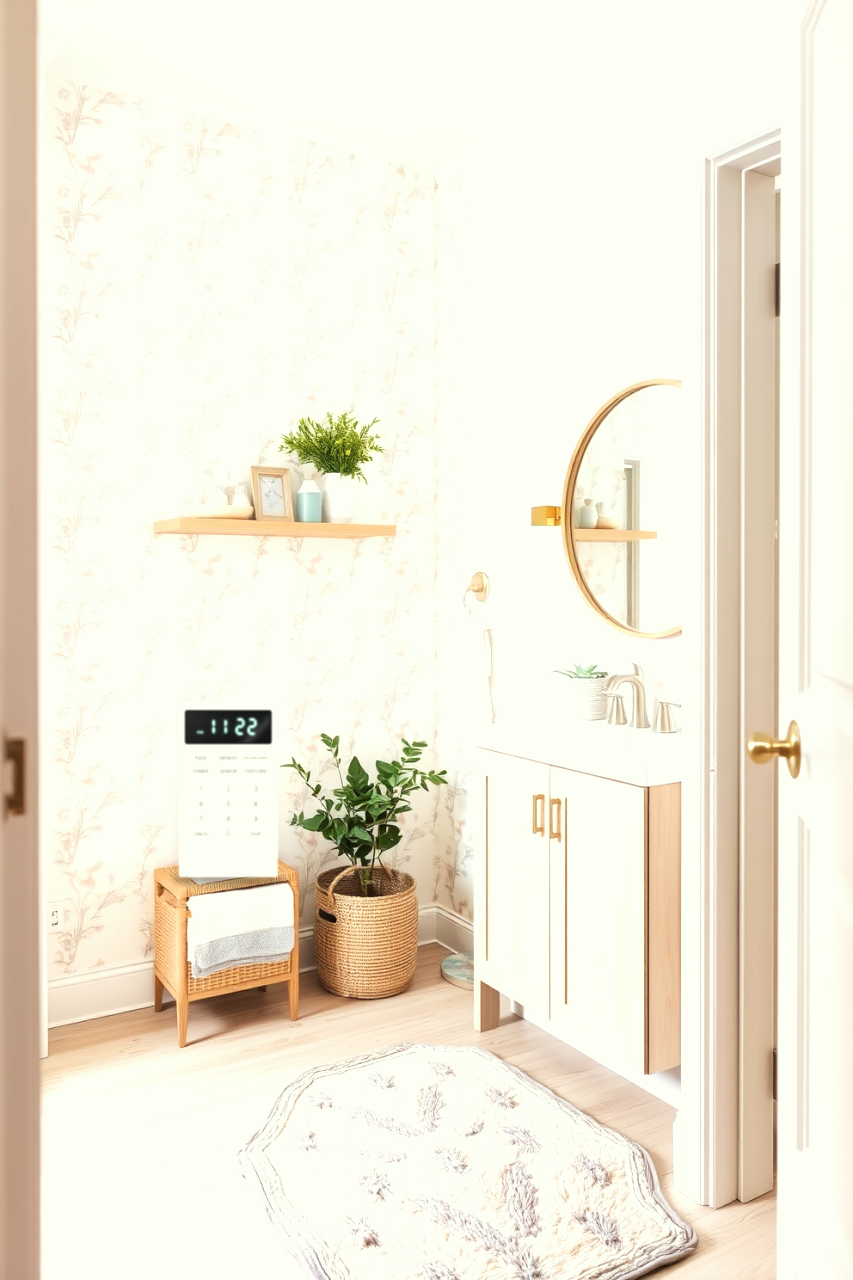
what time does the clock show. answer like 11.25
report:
11.22
